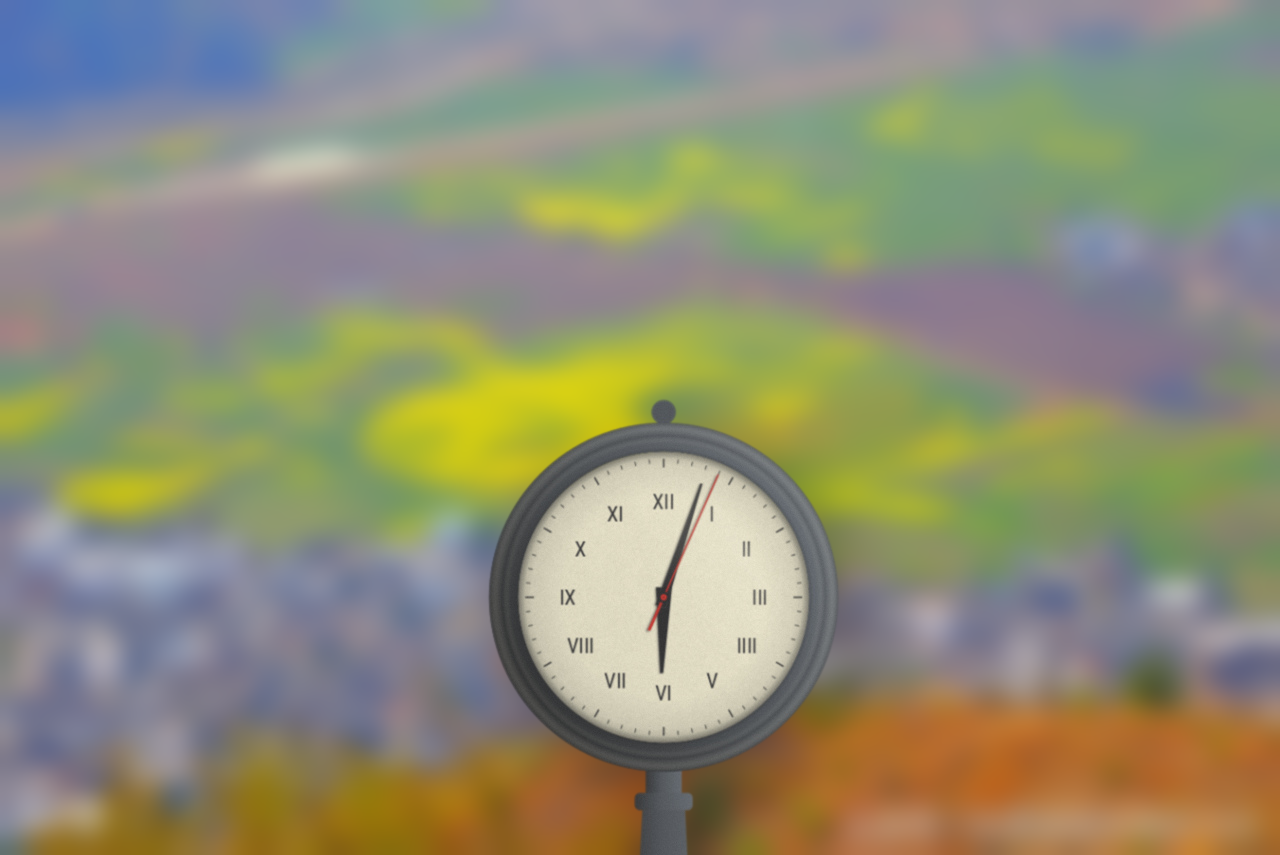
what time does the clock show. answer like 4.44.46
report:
6.03.04
